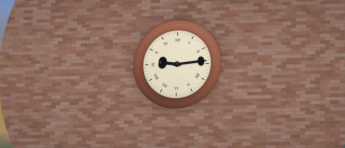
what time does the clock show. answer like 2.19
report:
9.14
